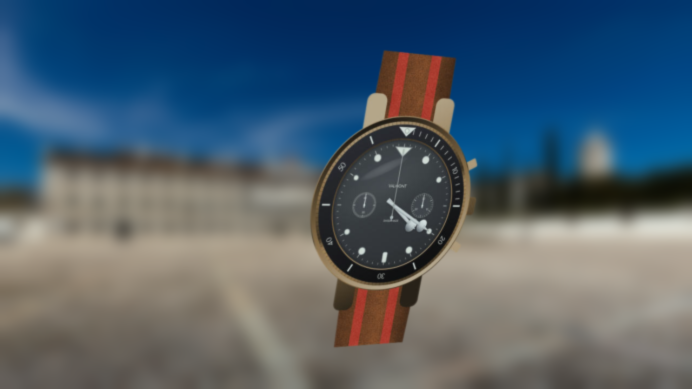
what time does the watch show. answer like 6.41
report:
4.20
